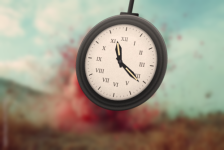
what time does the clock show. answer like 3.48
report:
11.21
